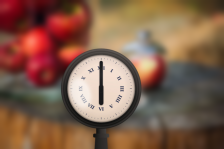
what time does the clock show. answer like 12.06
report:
6.00
